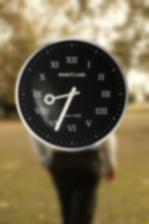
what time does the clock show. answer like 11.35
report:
8.34
